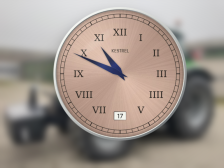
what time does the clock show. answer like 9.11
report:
10.49
